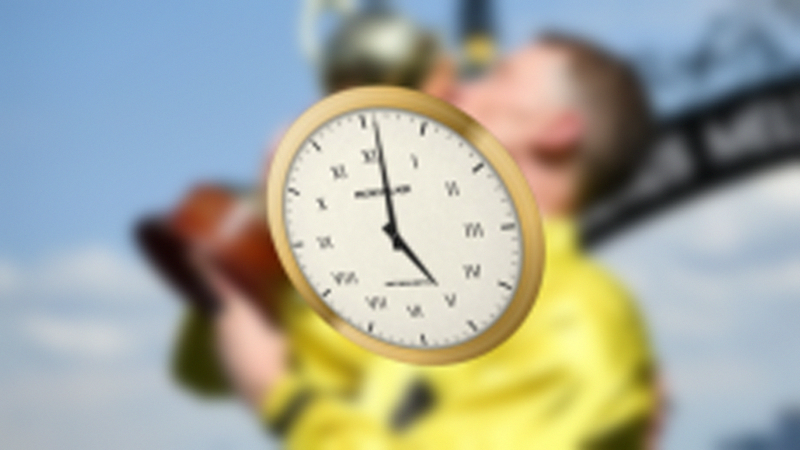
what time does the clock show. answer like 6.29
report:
5.01
